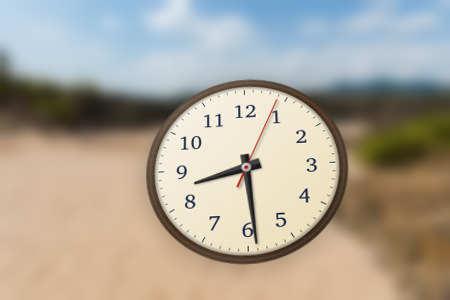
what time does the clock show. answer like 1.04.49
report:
8.29.04
